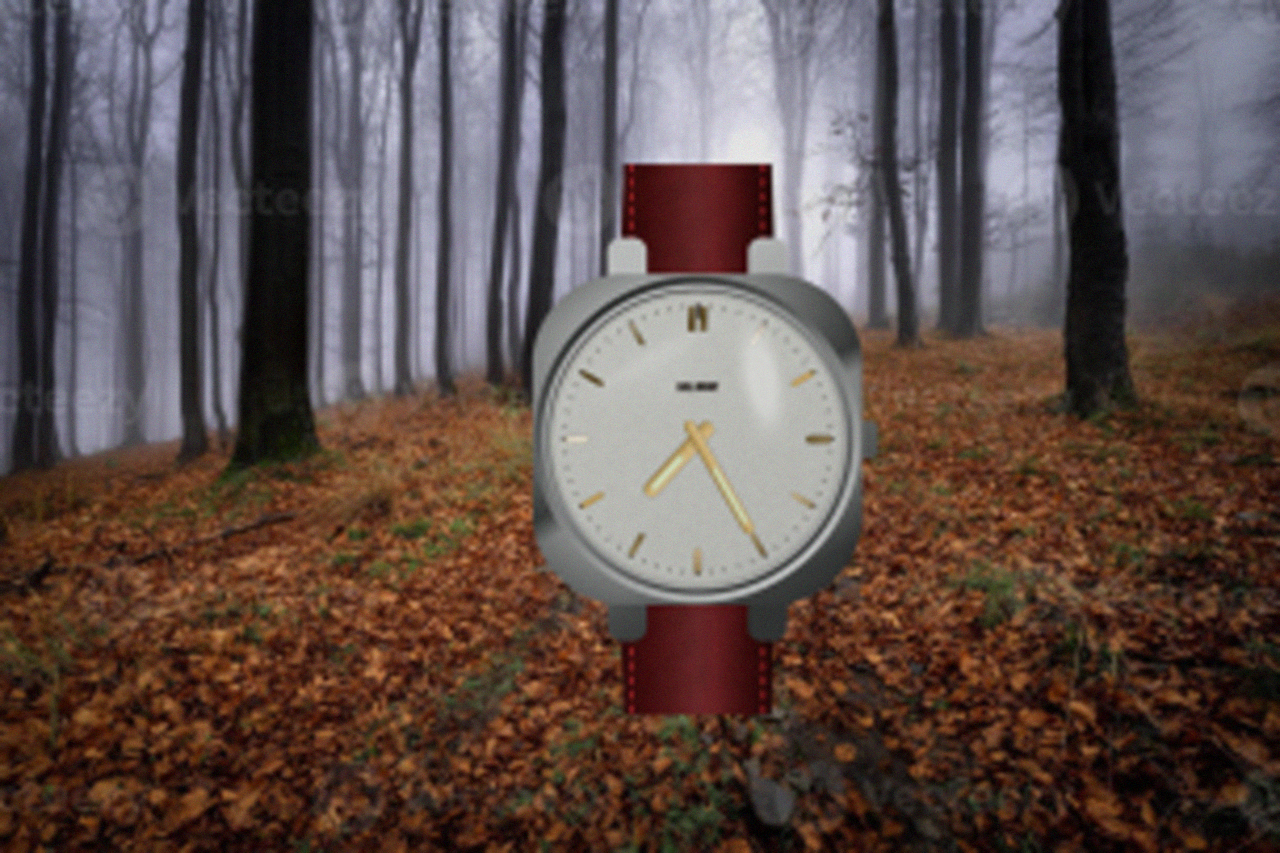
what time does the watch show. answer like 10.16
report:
7.25
